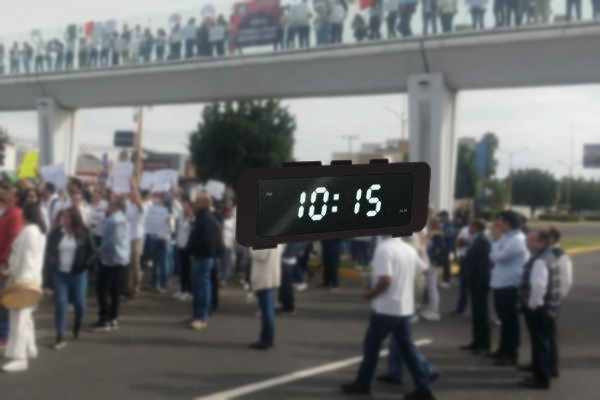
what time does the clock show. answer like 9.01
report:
10.15
